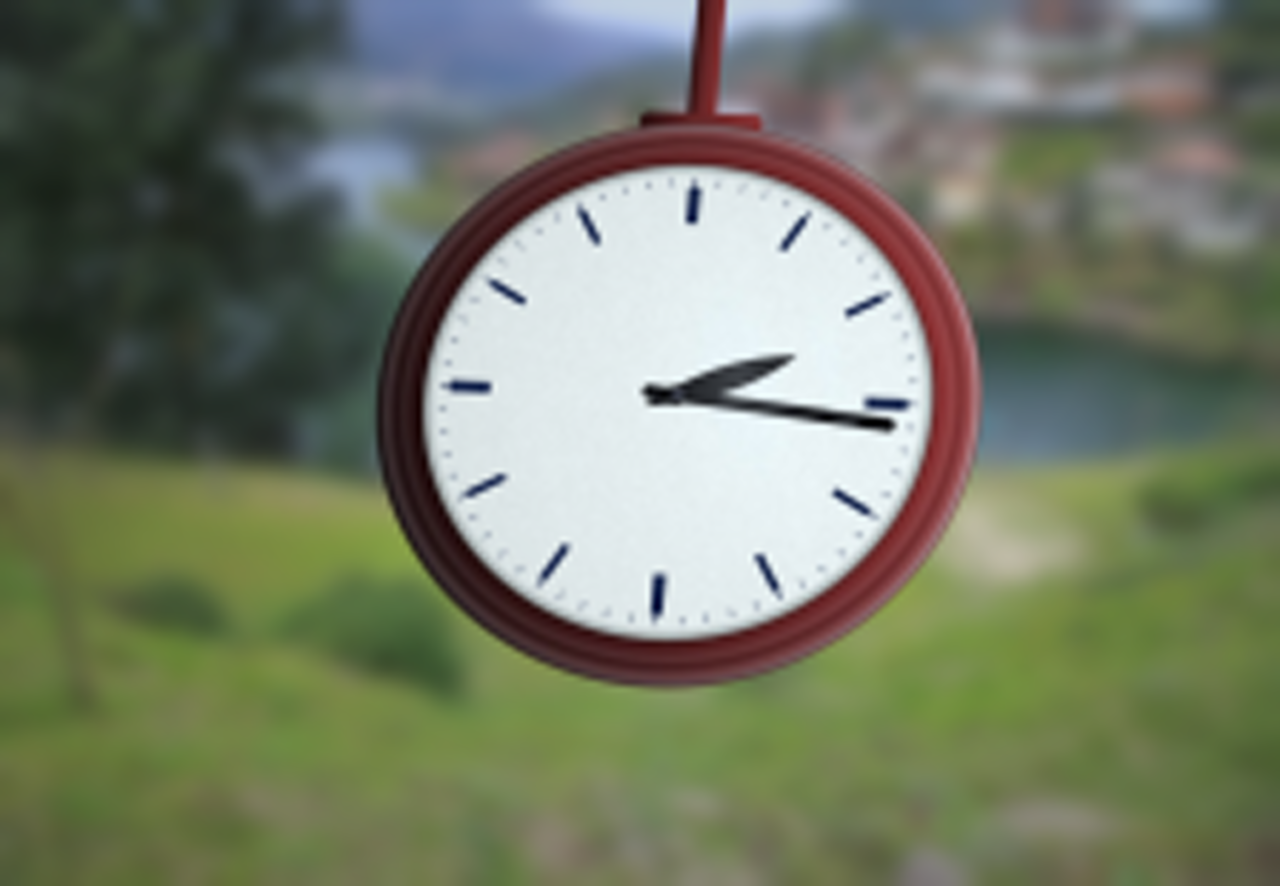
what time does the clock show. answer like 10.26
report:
2.16
